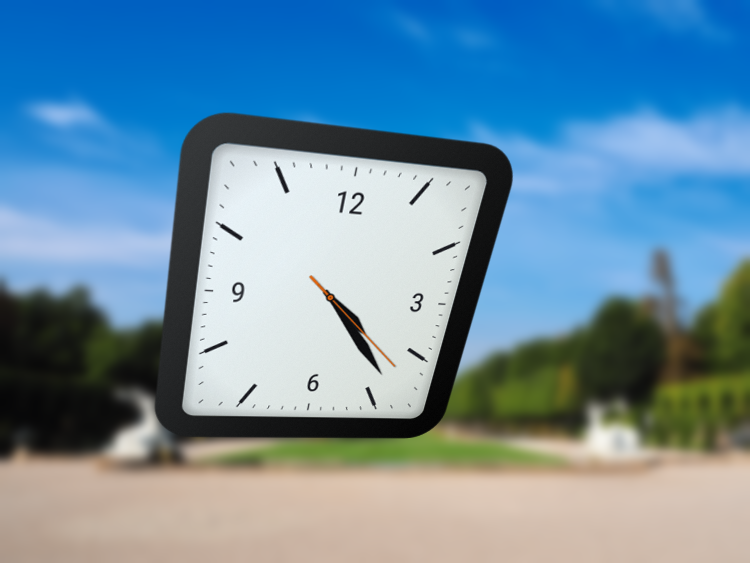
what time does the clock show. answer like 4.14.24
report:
4.23.22
